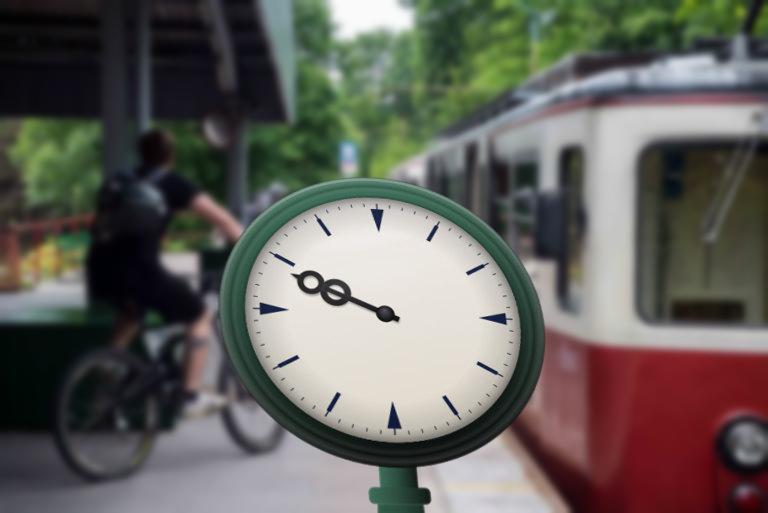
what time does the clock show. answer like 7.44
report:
9.49
